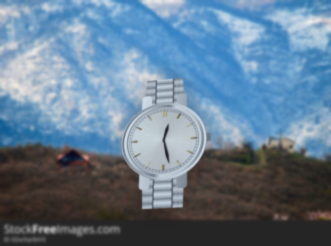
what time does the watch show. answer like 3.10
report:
12.28
